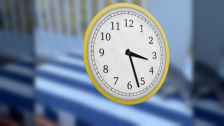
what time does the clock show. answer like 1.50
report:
3.27
